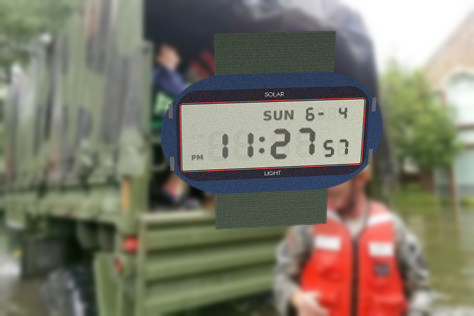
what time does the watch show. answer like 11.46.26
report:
11.27.57
